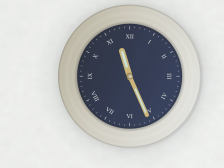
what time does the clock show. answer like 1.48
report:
11.26
